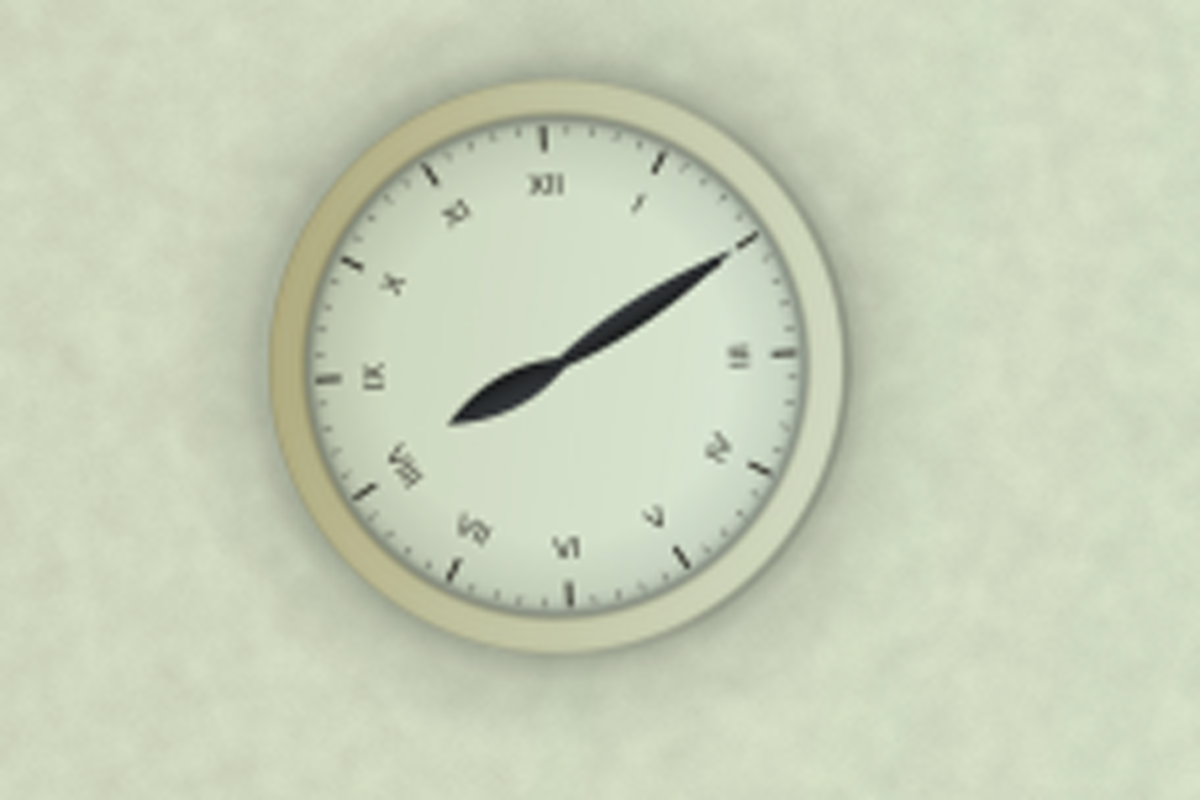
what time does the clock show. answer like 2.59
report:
8.10
